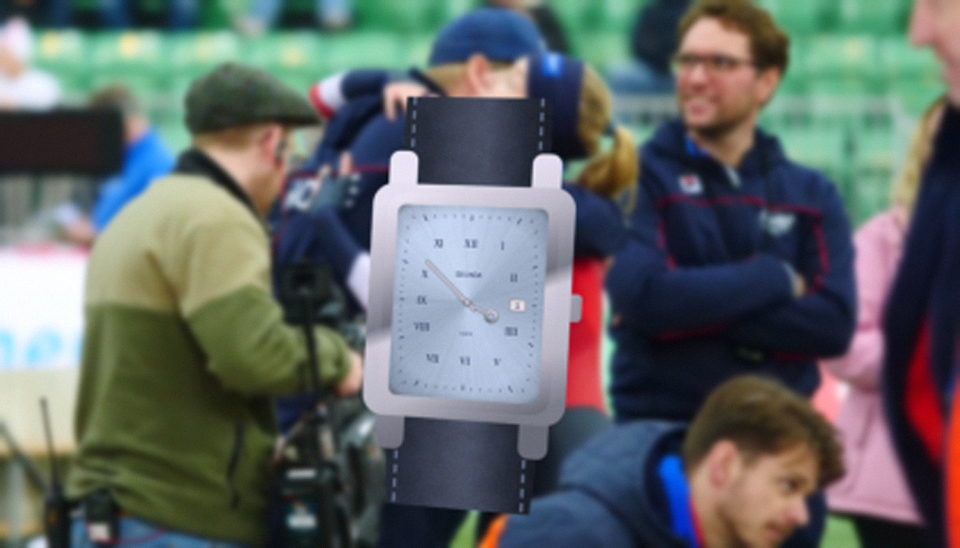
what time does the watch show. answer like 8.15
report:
3.52
